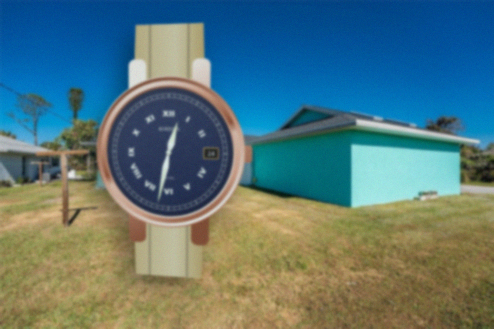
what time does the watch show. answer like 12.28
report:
12.32
